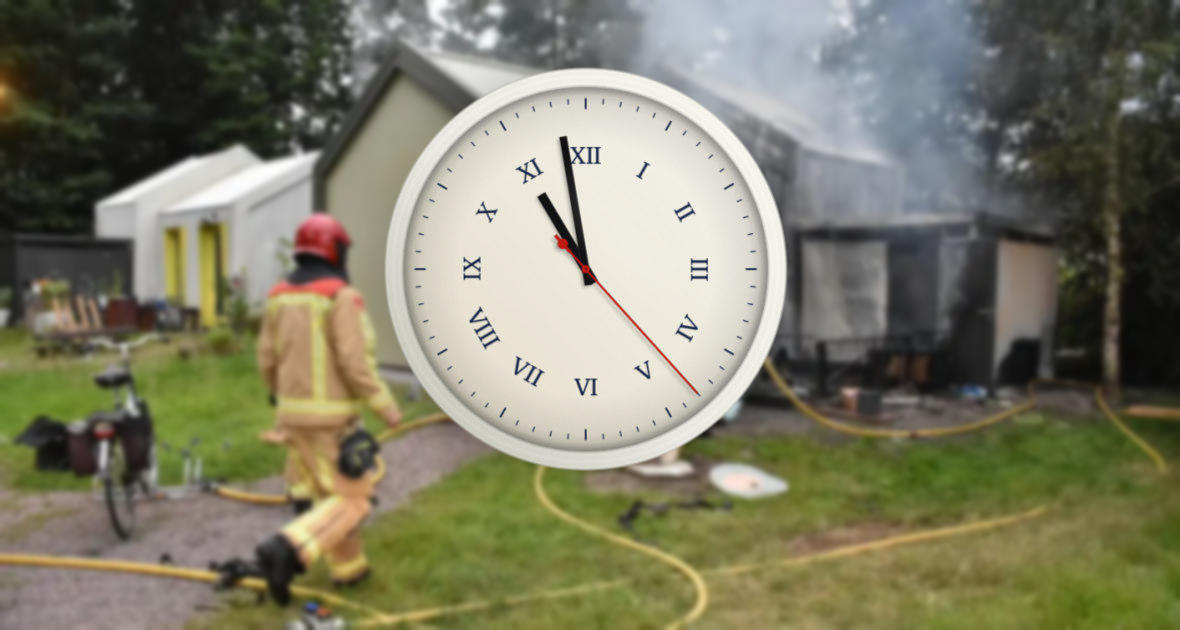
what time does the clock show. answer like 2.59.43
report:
10.58.23
